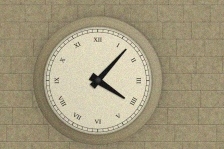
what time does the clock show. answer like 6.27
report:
4.07
